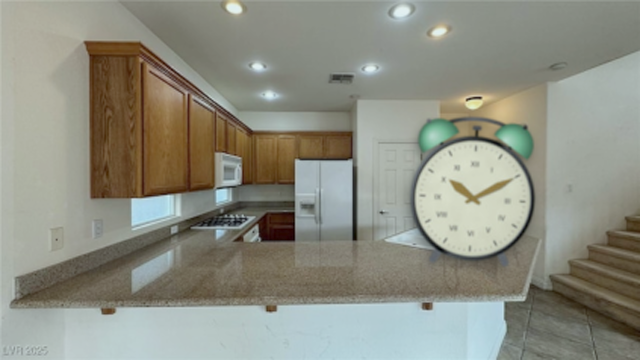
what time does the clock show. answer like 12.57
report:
10.10
